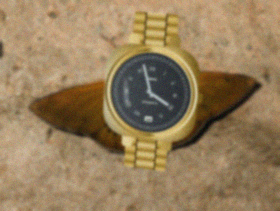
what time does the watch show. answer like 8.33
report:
3.57
